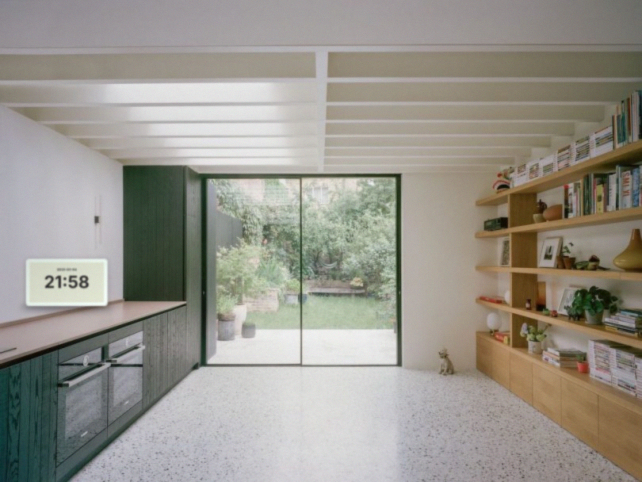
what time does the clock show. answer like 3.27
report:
21.58
